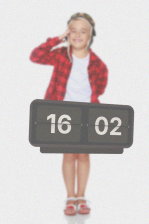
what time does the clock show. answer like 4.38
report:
16.02
